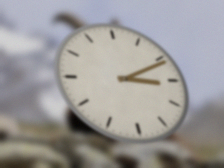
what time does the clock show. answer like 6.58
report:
3.11
